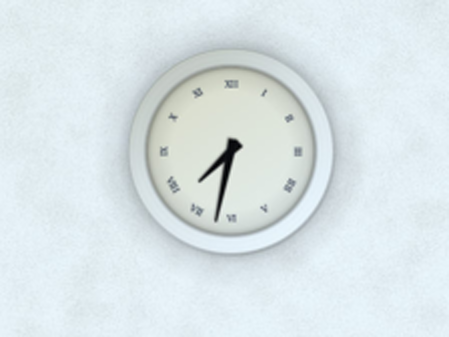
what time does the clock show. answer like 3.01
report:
7.32
